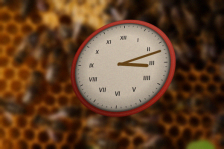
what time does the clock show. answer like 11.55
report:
3.12
